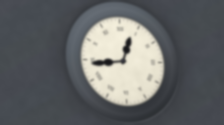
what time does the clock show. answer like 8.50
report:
12.44
